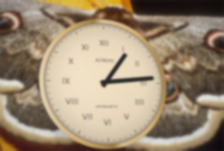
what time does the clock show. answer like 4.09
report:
1.14
